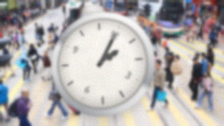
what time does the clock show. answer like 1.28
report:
1.00
